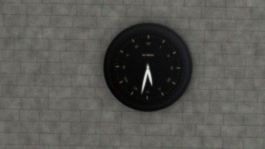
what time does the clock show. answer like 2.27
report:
5.32
